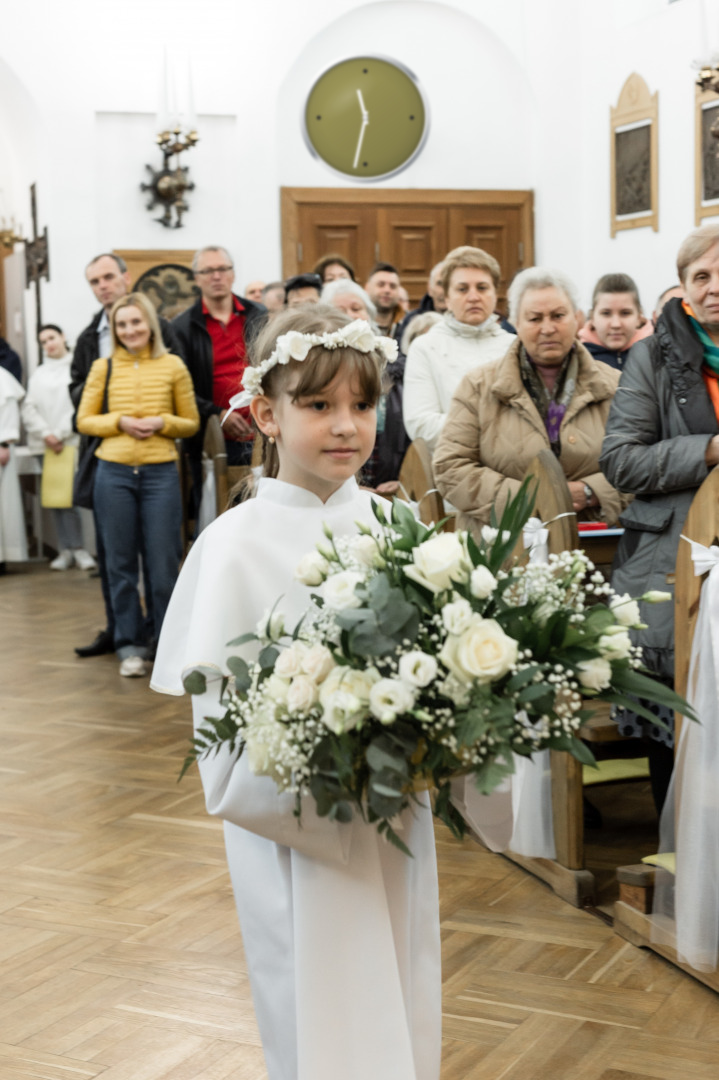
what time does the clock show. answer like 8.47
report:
11.32
